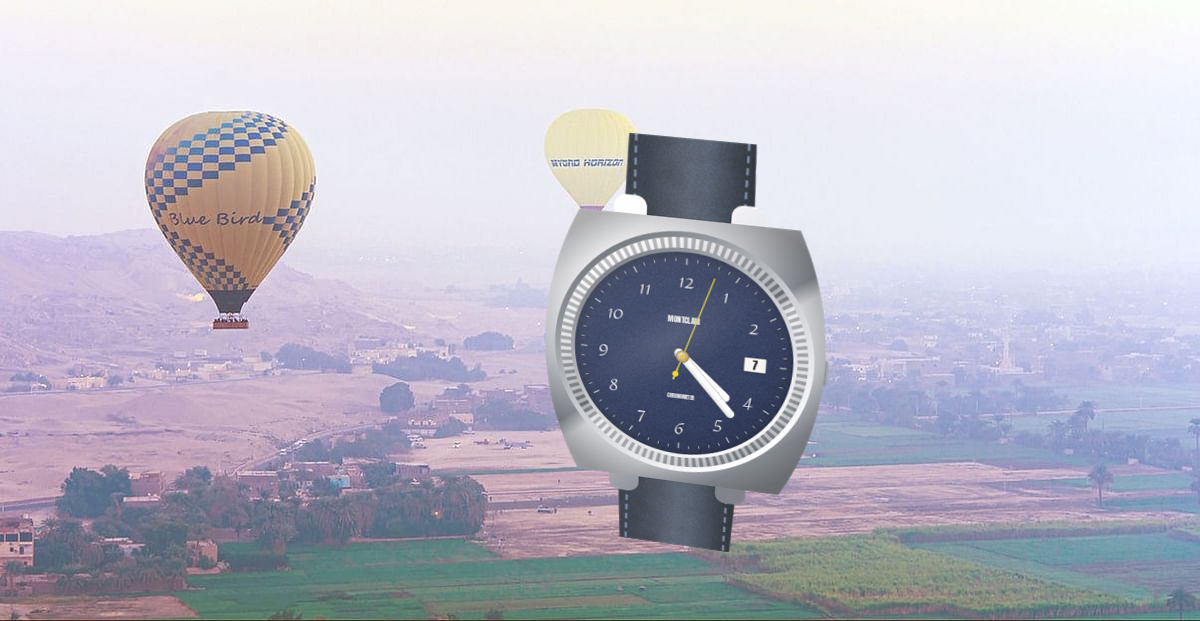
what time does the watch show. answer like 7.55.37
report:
4.23.03
